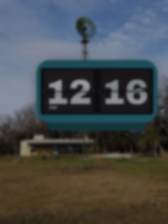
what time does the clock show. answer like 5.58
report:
12.16
